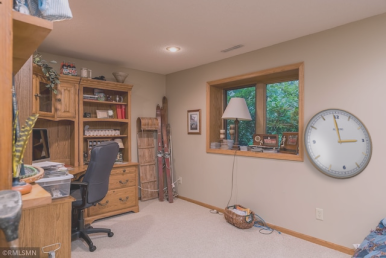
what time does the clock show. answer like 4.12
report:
2.59
